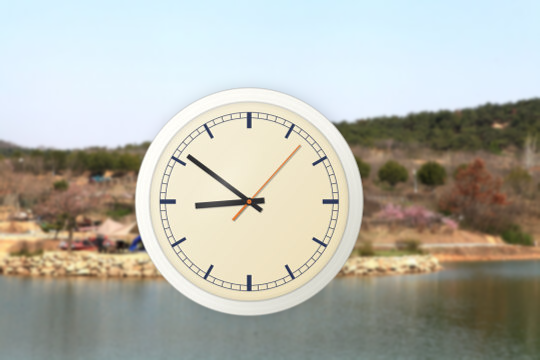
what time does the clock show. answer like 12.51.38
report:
8.51.07
